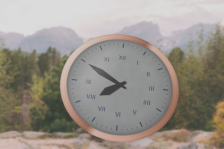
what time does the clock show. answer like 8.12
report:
7.50
